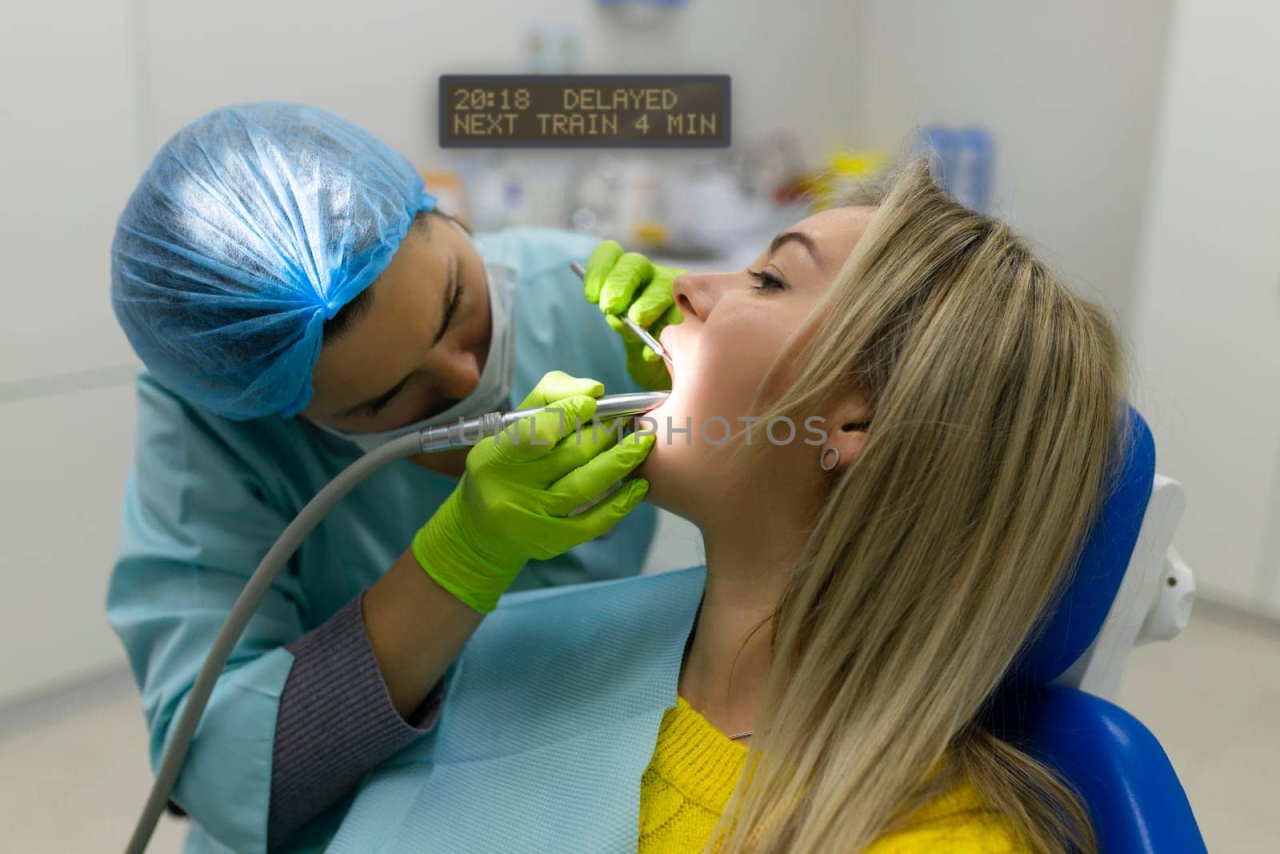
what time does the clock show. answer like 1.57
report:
20.18
